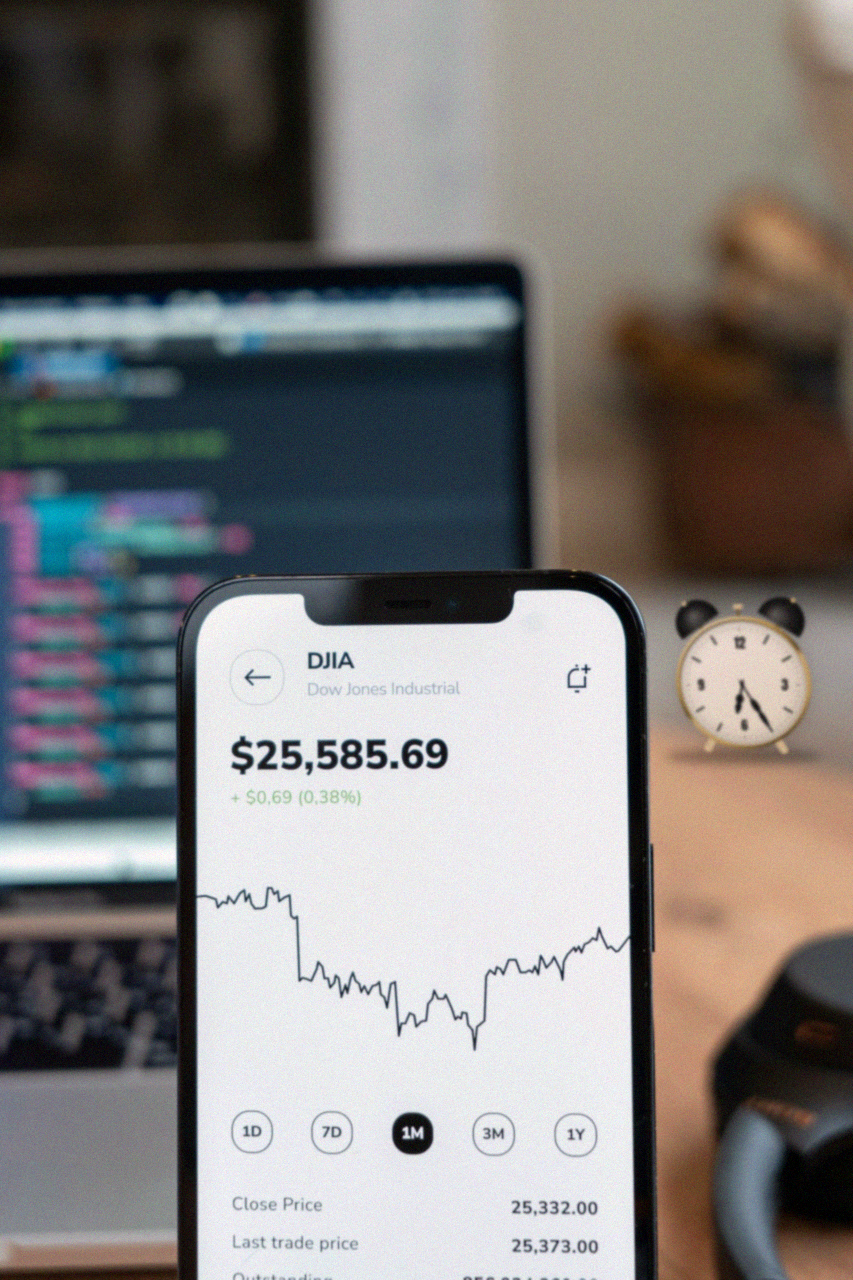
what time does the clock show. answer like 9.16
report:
6.25
